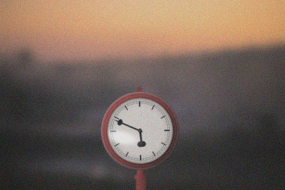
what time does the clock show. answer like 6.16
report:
5.49
